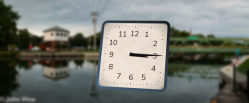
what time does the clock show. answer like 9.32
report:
3.15
